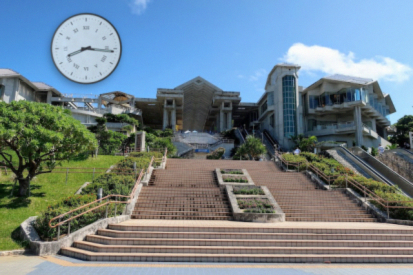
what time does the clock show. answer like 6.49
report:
8.16
